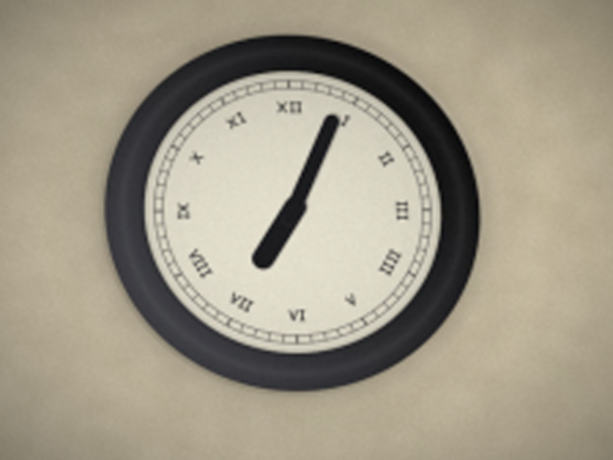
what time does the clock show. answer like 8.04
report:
7.04
